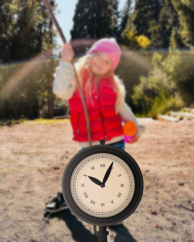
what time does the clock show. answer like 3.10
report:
10.04
